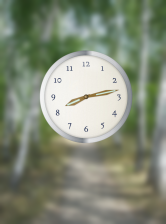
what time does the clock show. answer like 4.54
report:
8.13
